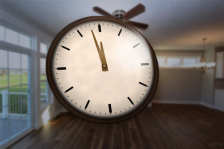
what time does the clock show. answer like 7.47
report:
11.58
